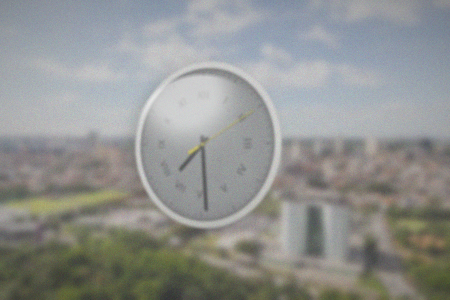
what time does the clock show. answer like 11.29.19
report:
7.29.10
